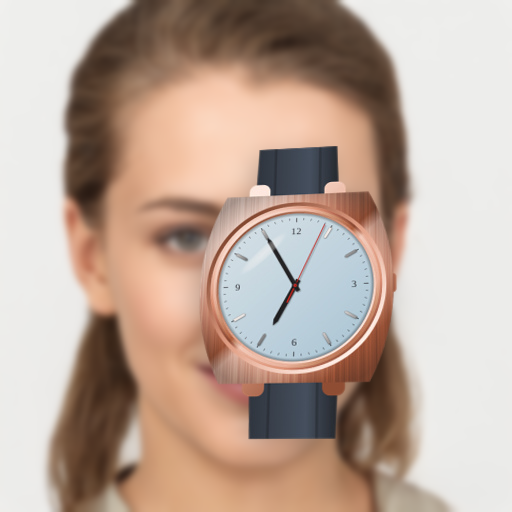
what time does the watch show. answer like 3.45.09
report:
6.55.04
